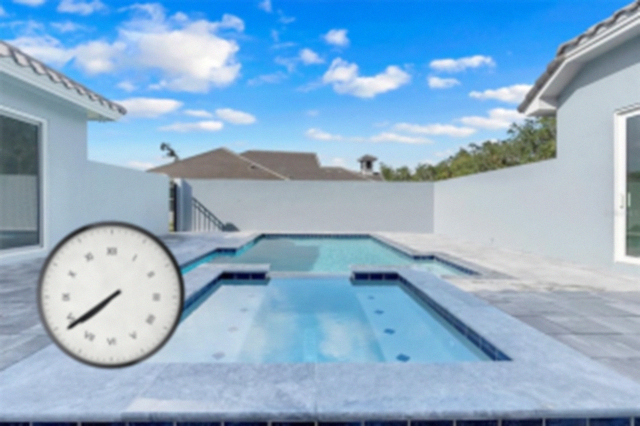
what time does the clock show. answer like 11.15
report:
7.39
